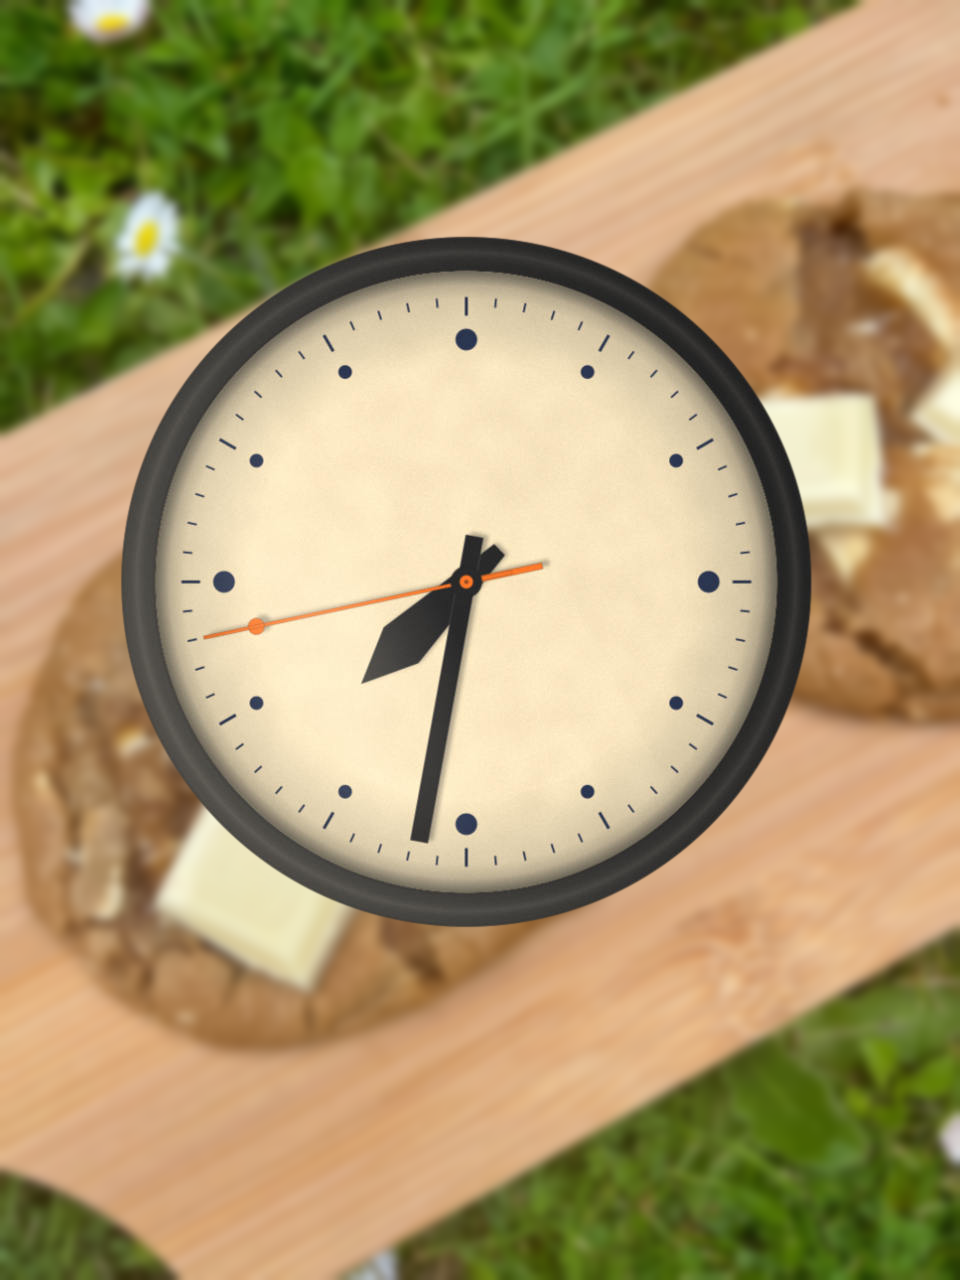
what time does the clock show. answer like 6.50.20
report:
7.31.43
